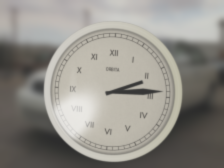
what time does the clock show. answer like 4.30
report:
2.14
